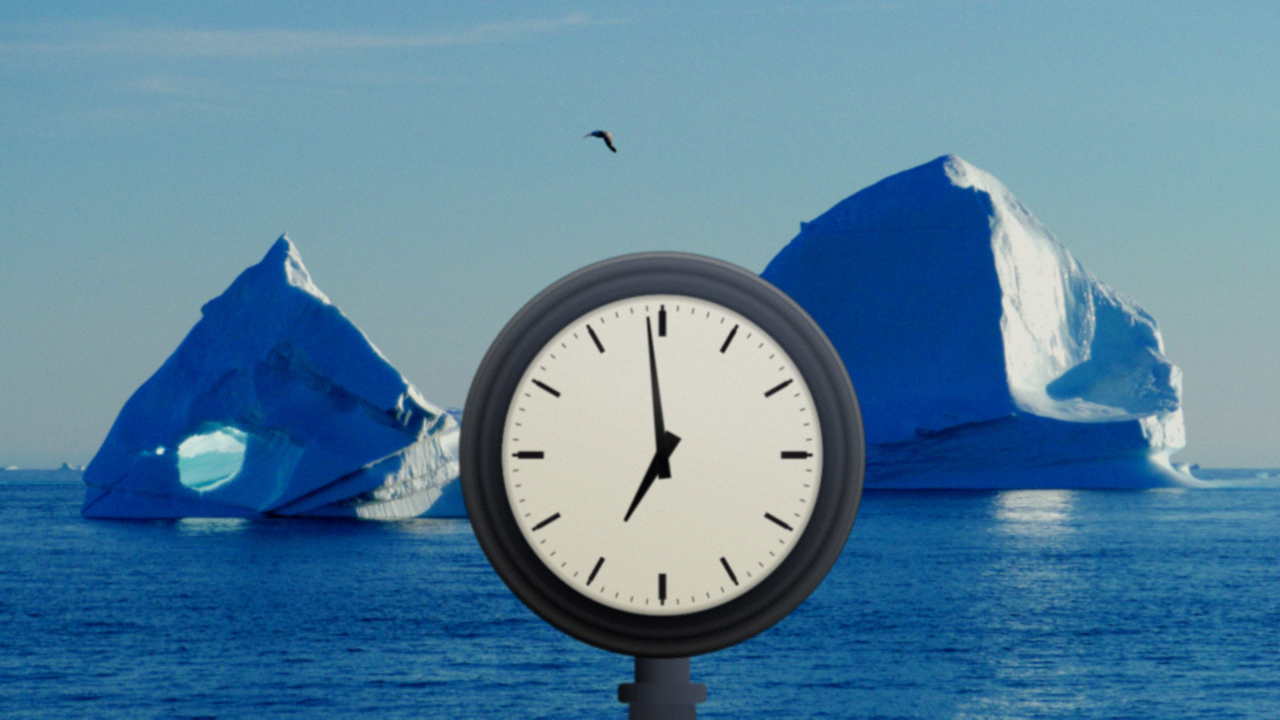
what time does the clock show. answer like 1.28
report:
6.59
